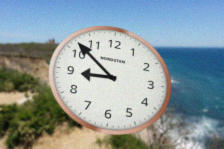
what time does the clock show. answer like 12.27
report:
8.52
